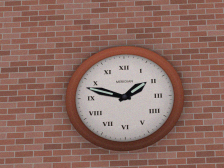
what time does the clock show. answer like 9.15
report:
1.48
